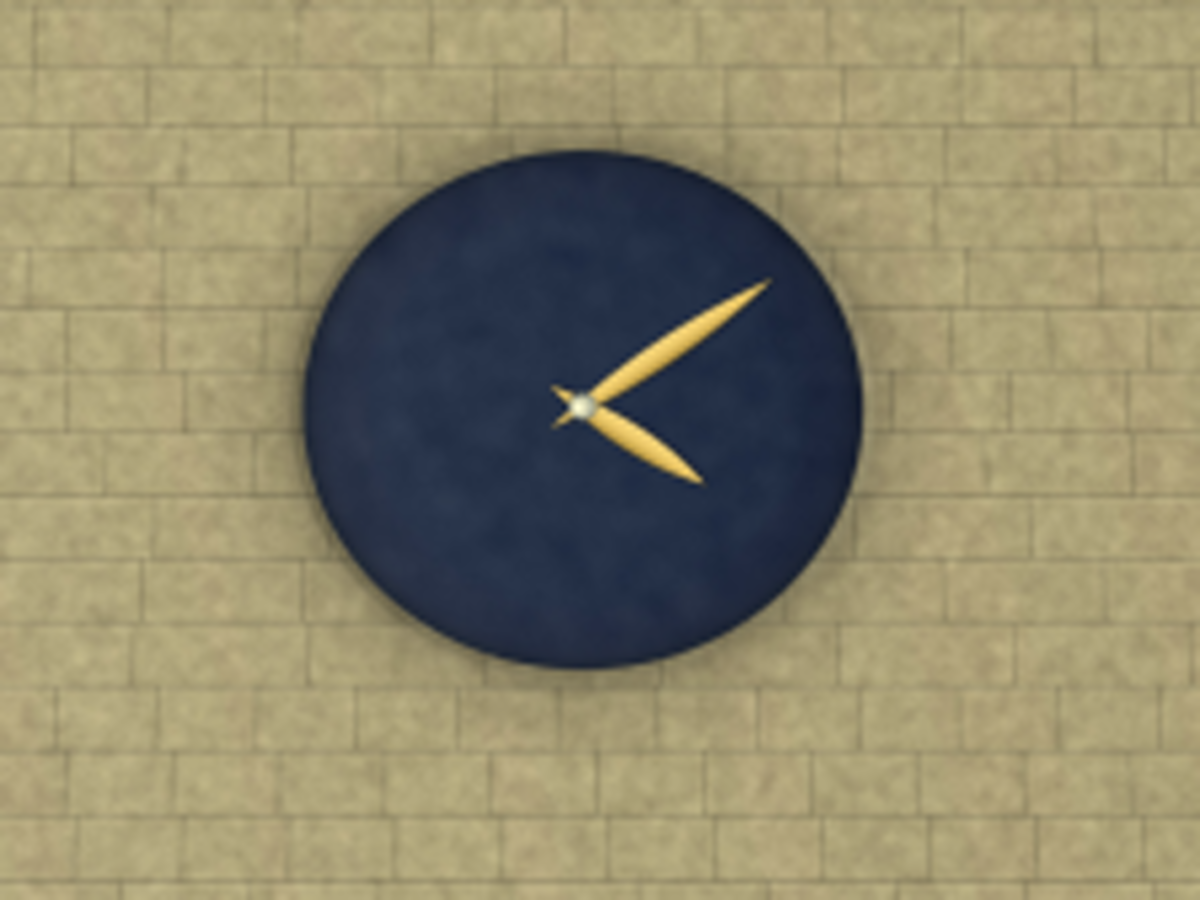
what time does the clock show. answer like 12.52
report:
4.09
